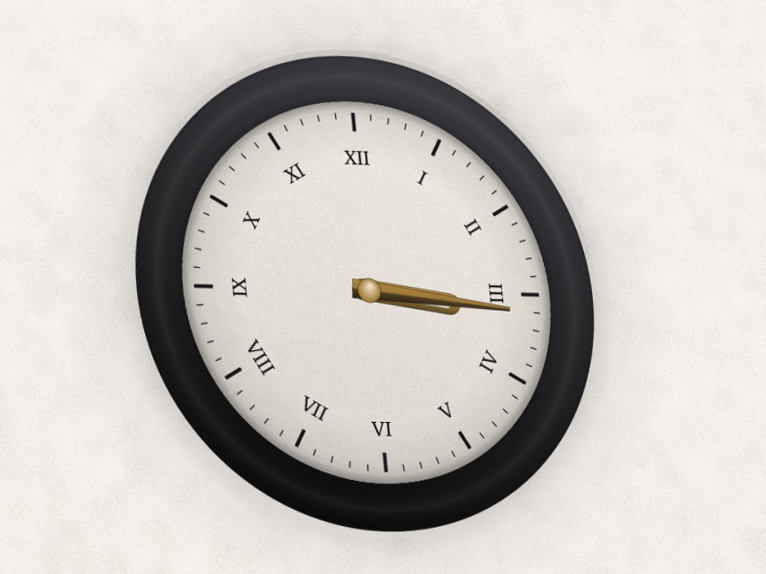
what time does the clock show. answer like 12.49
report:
3.16
